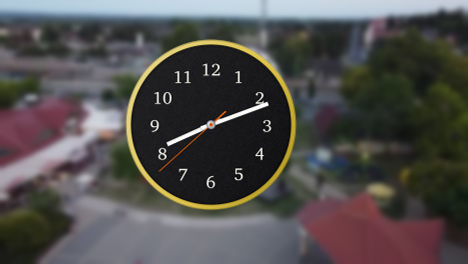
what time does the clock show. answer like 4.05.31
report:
8.11.38
